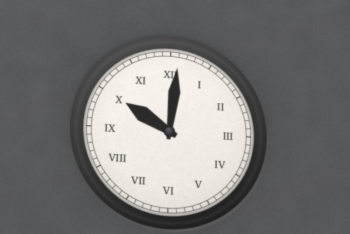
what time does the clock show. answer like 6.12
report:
10.01
